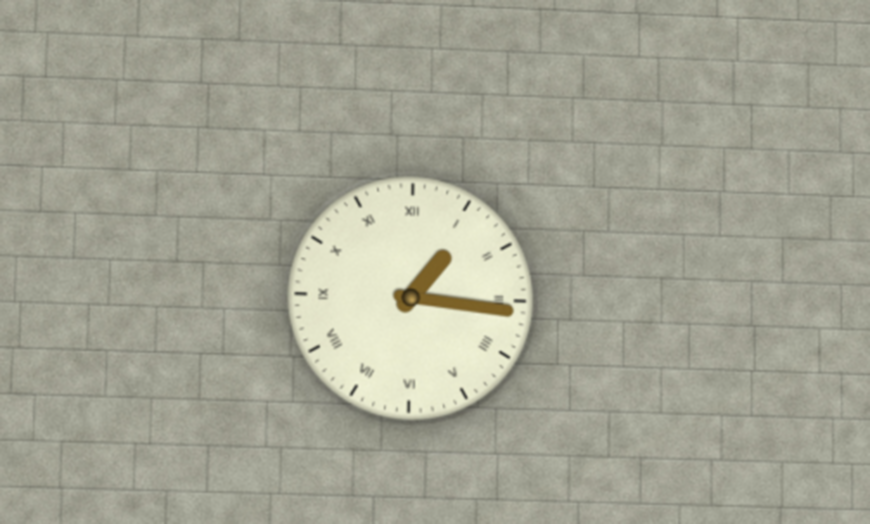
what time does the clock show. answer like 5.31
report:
1.16
